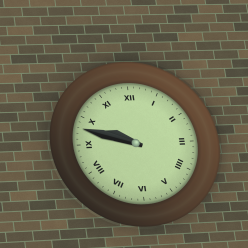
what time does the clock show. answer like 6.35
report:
9.48
